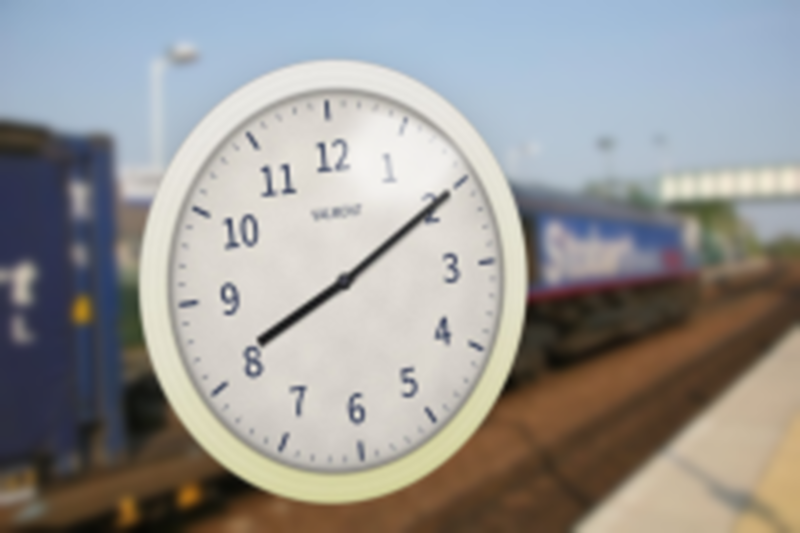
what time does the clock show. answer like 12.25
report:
8.10
